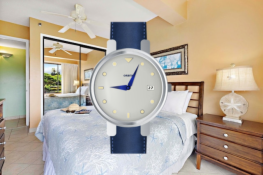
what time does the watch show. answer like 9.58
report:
9.04
